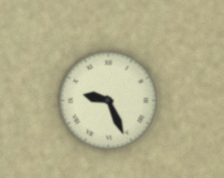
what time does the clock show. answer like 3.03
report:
9.26
